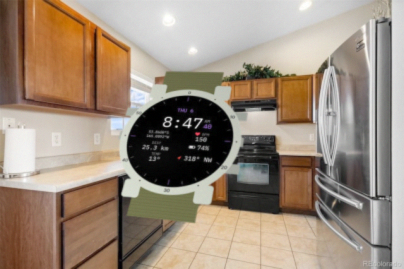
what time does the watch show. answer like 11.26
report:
8.47
